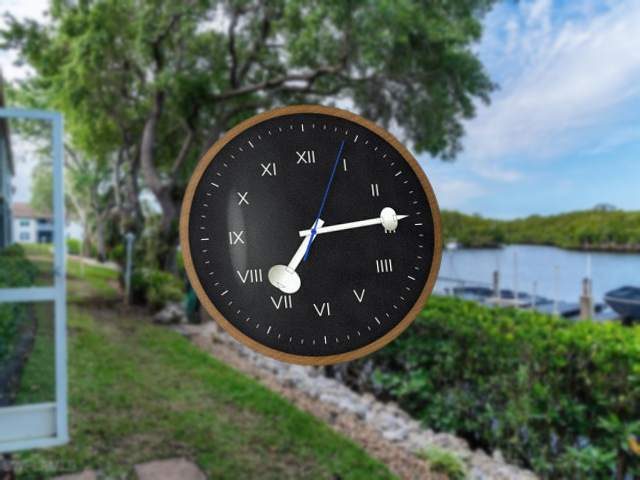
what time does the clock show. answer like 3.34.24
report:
7.14.04
